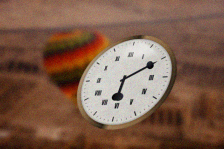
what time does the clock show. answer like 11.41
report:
6.10
